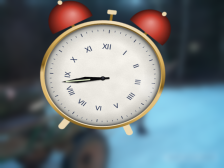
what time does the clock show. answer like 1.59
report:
8.43
